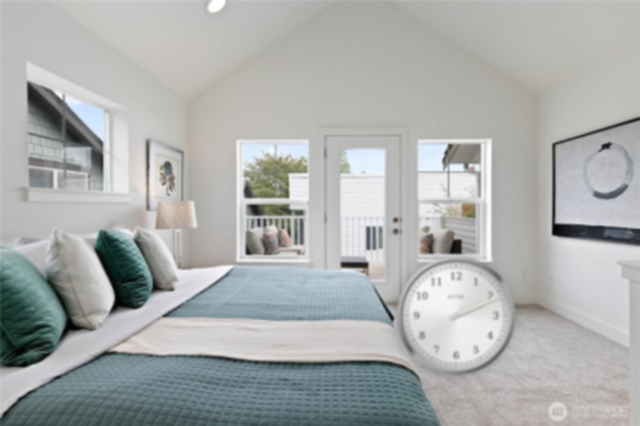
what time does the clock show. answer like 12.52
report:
2.11
